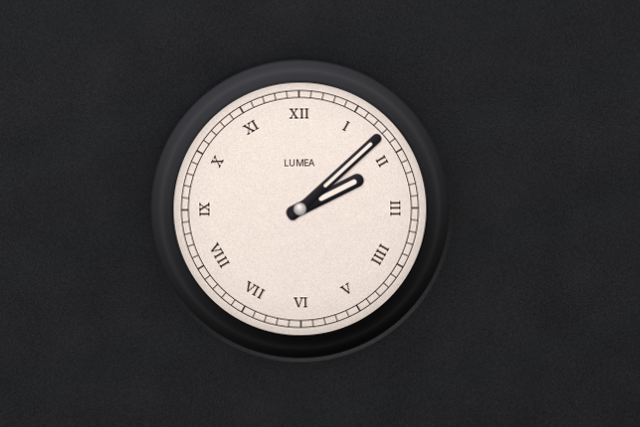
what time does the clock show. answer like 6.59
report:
2.08
